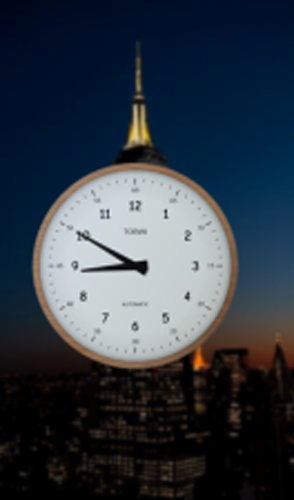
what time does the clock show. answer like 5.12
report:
8.50
